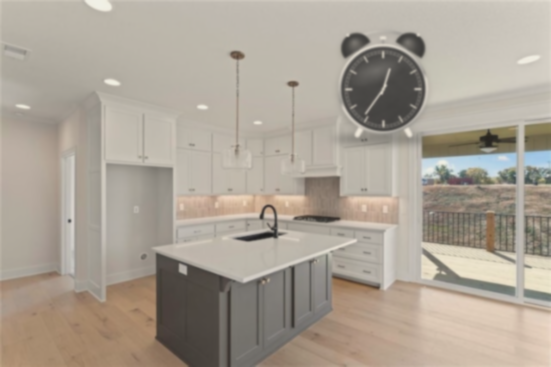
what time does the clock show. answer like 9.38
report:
12.36
